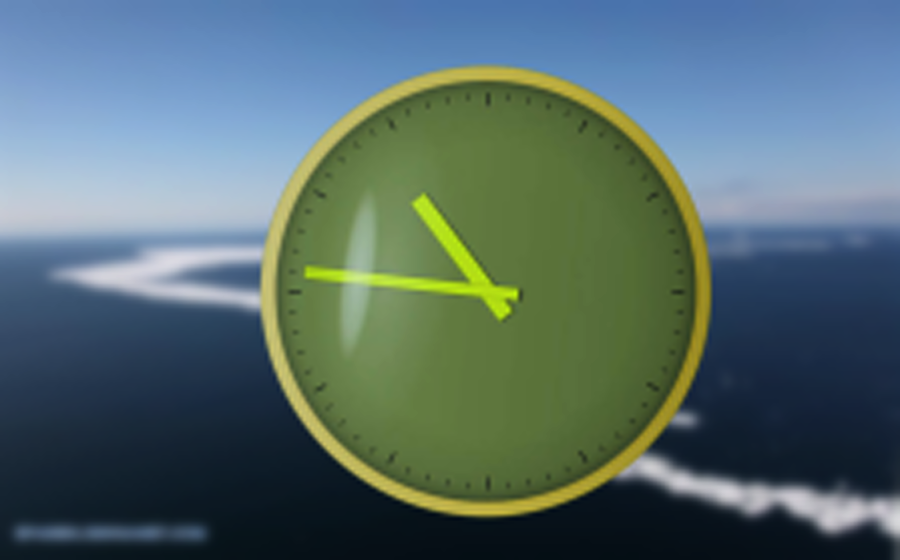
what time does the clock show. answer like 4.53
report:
10.46
